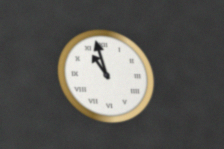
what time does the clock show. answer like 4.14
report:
10.58
